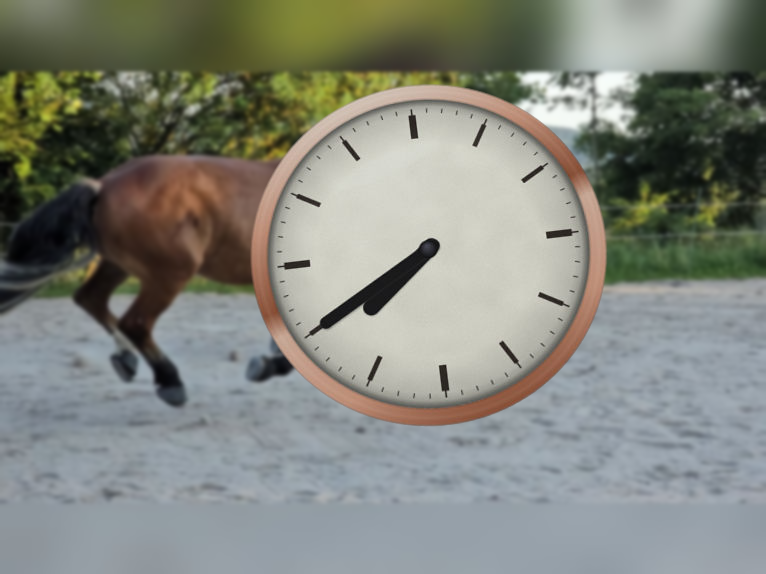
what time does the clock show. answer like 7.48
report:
7.40
